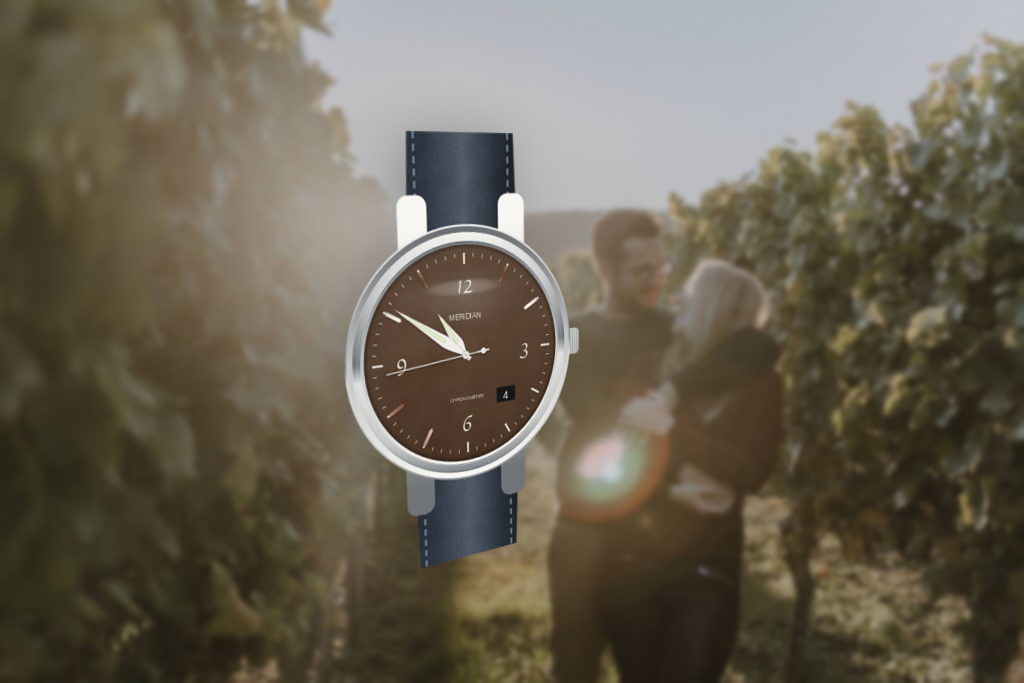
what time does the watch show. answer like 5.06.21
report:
10.50.44
